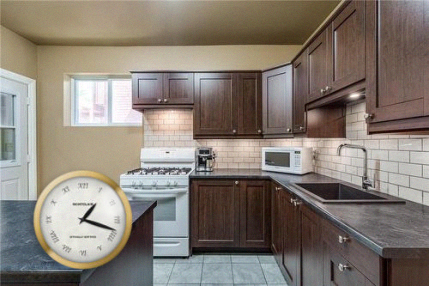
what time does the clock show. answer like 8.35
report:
1.18
